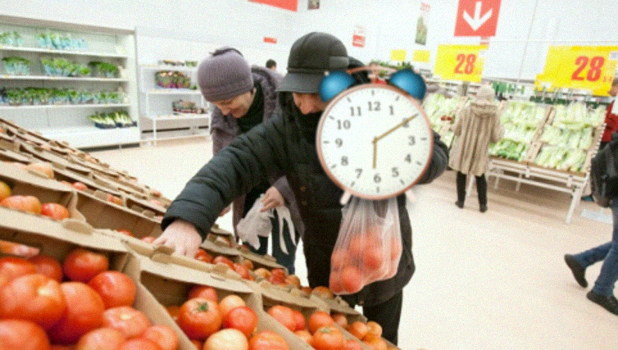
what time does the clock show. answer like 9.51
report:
6.10
